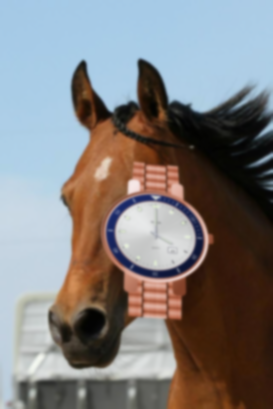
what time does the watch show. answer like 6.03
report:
4.00
